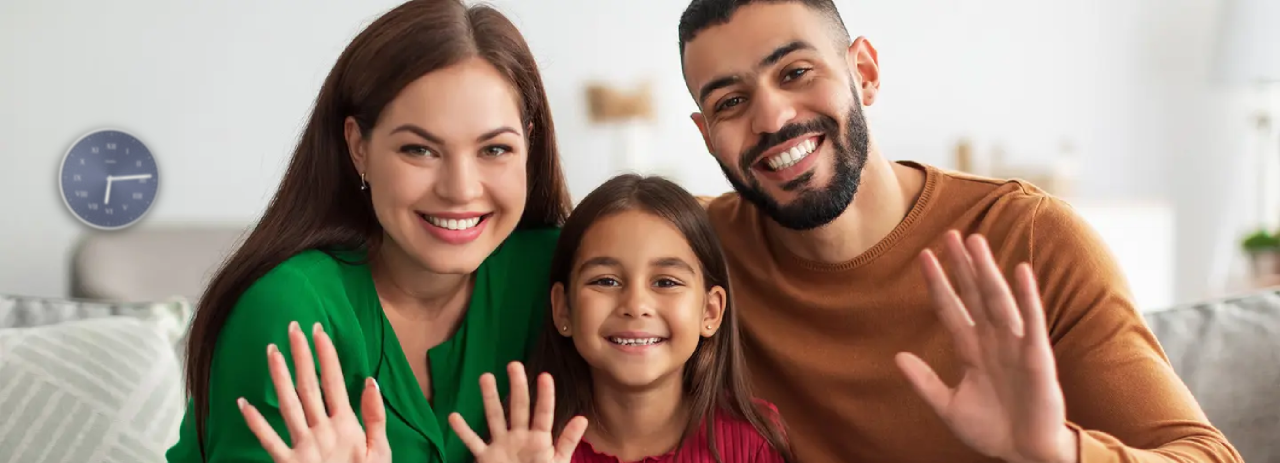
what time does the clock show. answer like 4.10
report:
6.14
